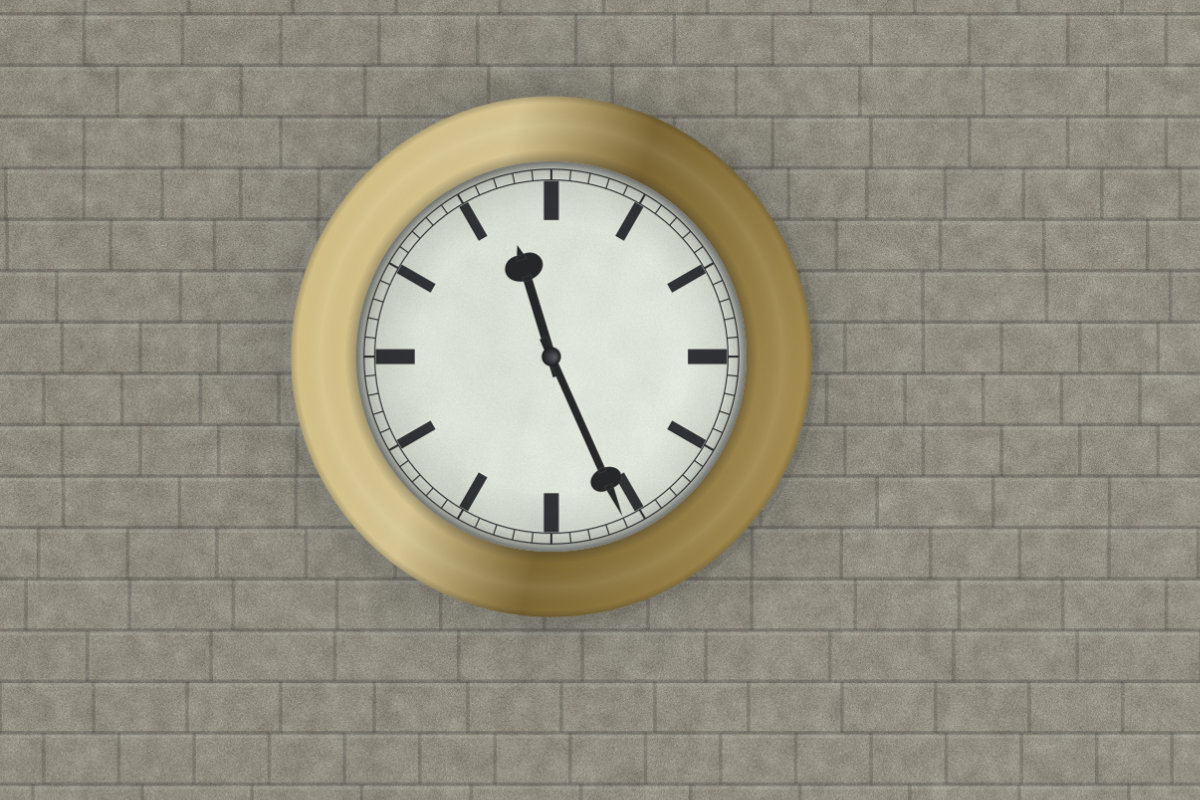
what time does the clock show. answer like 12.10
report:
11.26
